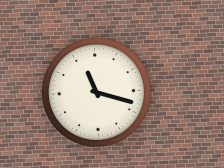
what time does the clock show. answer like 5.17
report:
11.18
